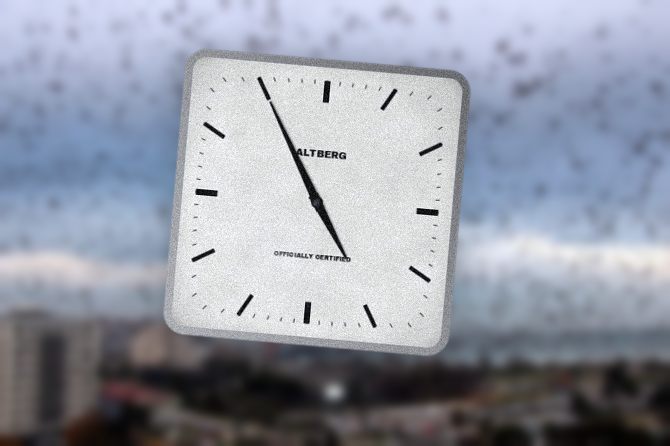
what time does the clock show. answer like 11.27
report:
4.55
